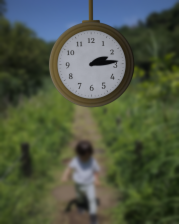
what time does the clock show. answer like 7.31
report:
2.14
